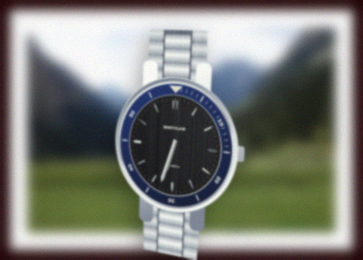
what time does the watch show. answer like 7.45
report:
6.33
